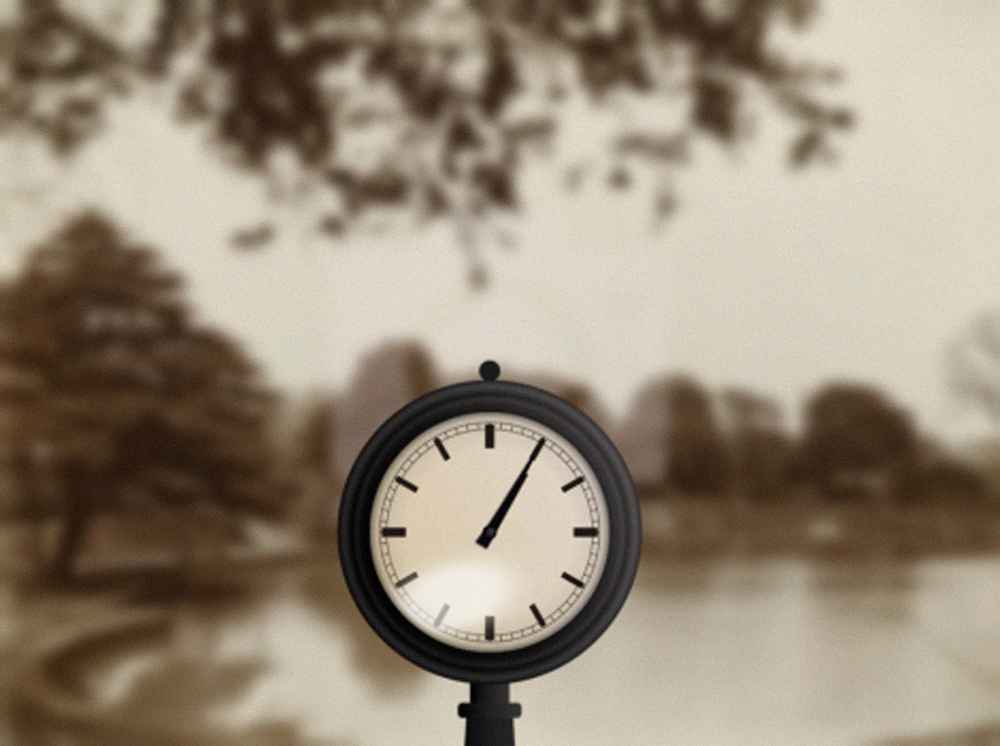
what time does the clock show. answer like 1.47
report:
1.05
